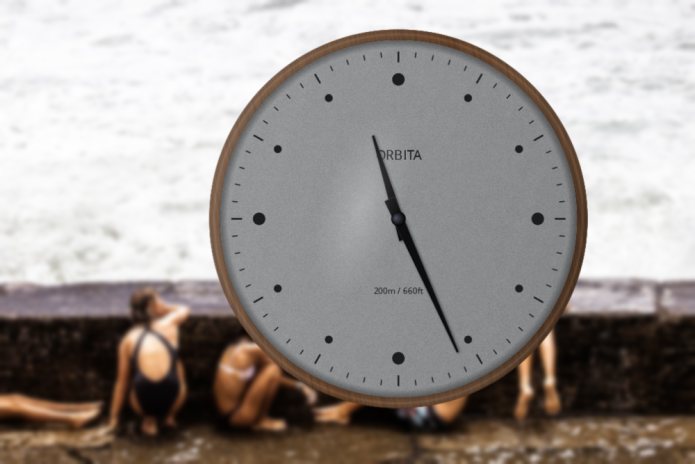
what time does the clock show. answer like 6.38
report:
11.26
